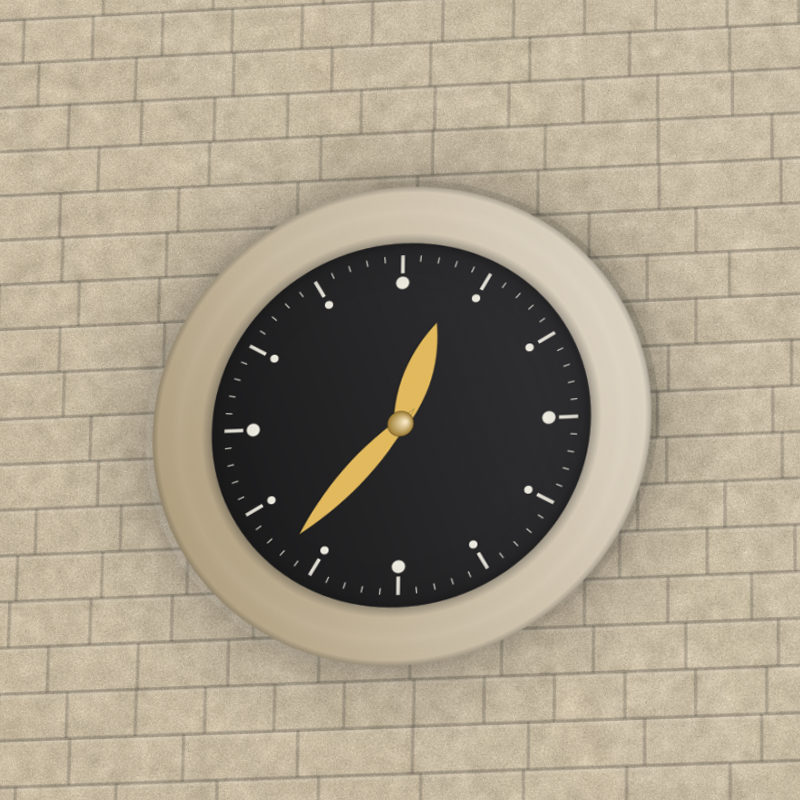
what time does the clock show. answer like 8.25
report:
12.37
